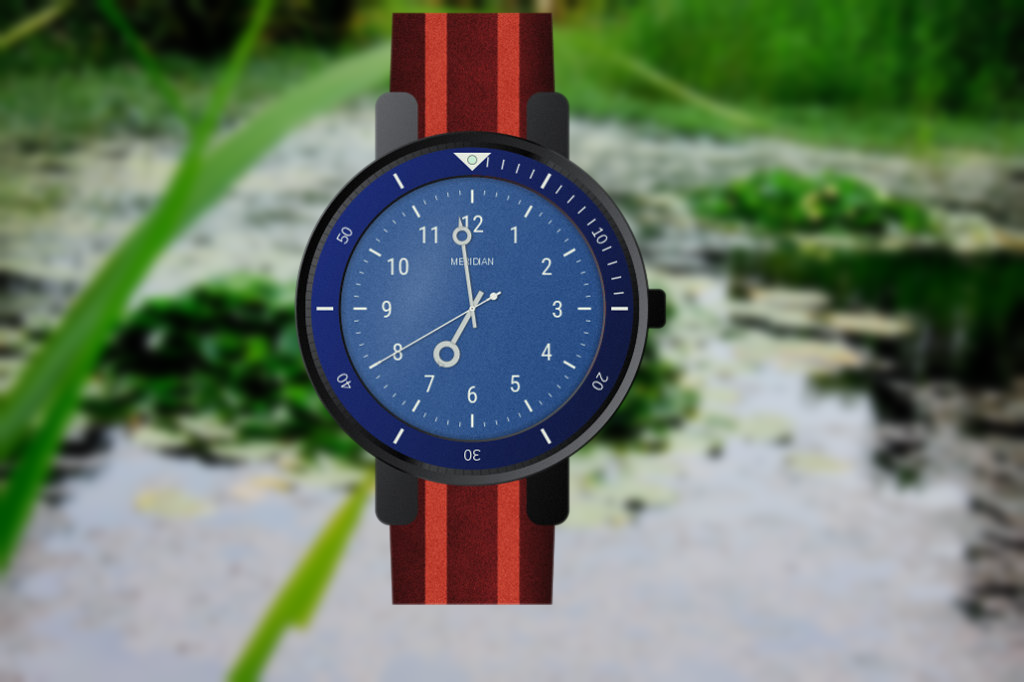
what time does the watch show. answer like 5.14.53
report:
6.58.40
